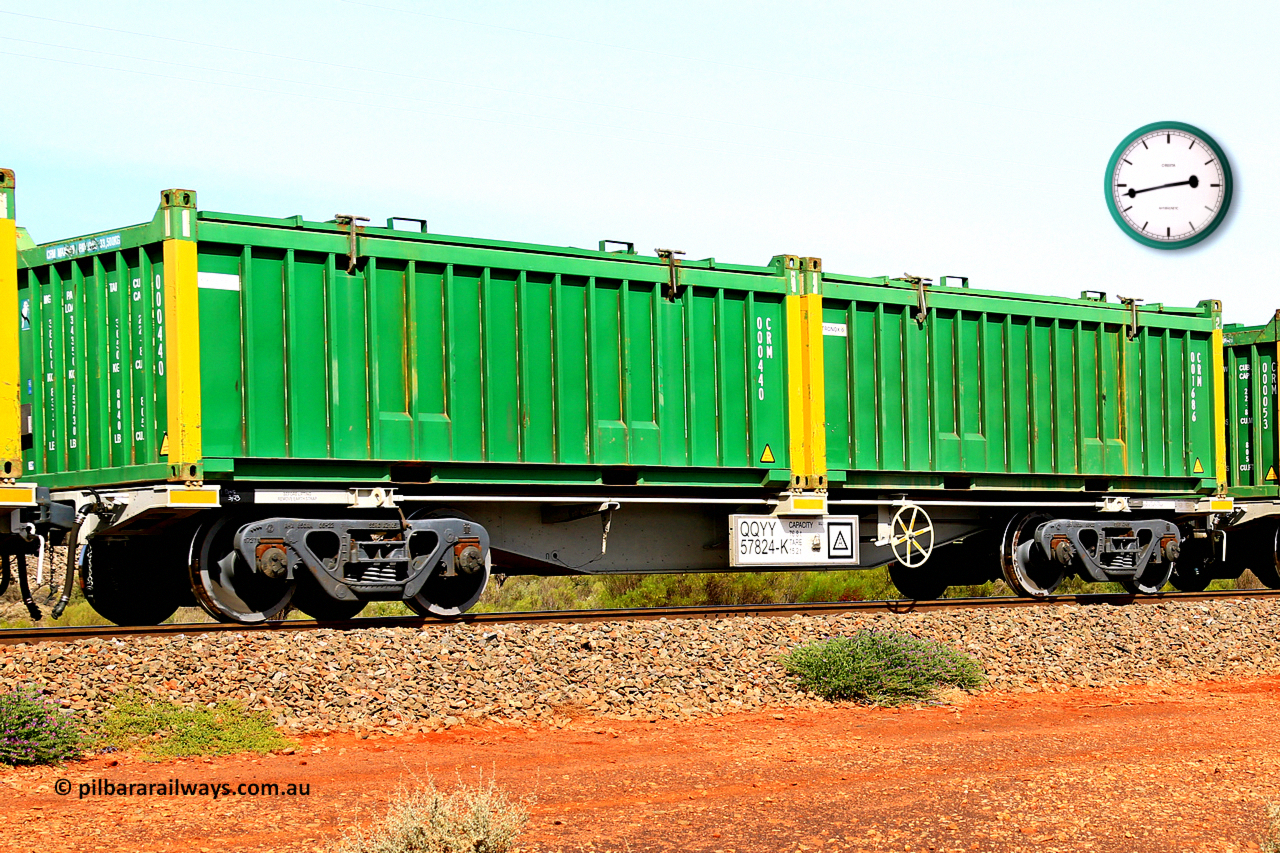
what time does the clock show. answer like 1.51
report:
2.43
